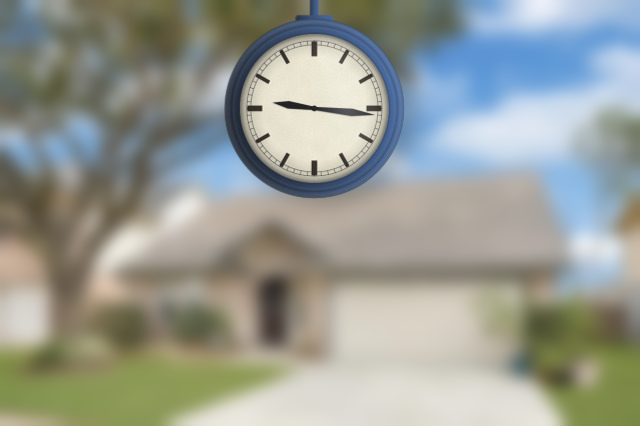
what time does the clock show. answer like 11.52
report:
9.16
